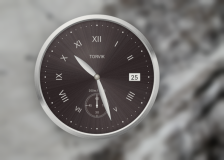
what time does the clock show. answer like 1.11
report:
10.27
